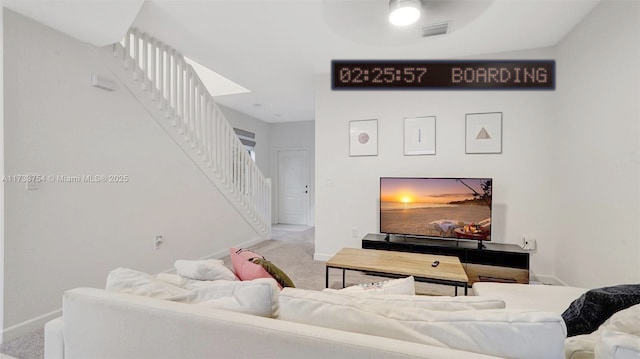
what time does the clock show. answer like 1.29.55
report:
2.25.57
